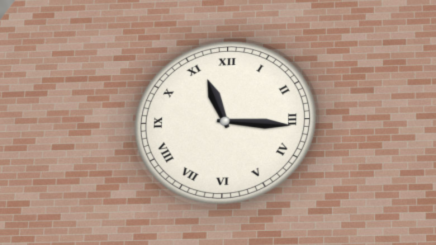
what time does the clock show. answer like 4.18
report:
11.16
